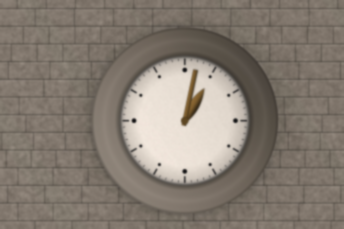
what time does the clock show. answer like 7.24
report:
1.02
